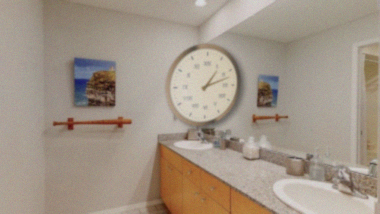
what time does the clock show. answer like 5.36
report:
1.12
